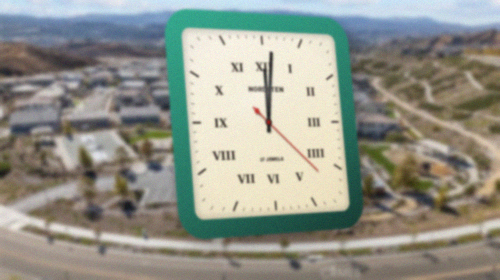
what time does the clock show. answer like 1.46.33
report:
12.01.22
